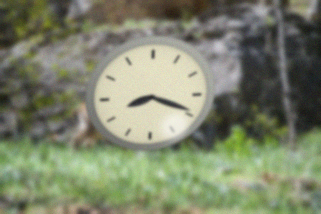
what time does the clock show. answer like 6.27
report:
8.19
